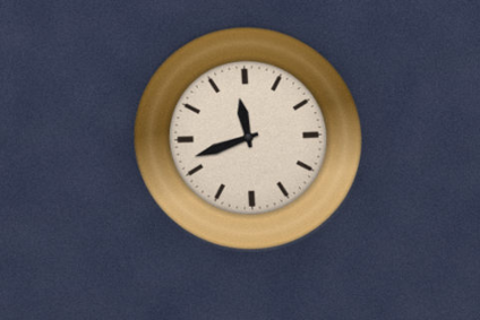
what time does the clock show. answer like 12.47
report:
11.42
